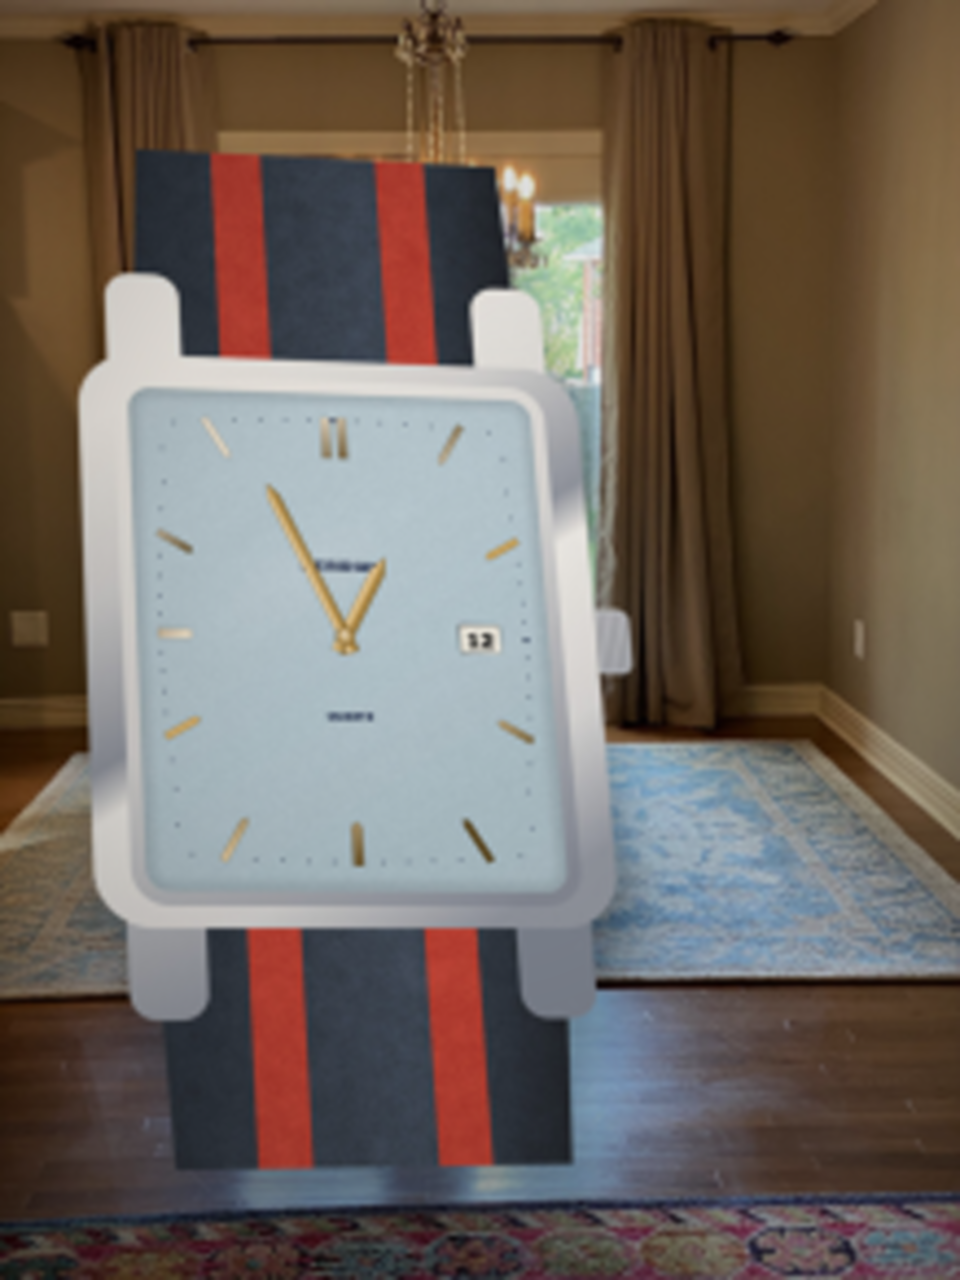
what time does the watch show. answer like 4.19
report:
12.56
